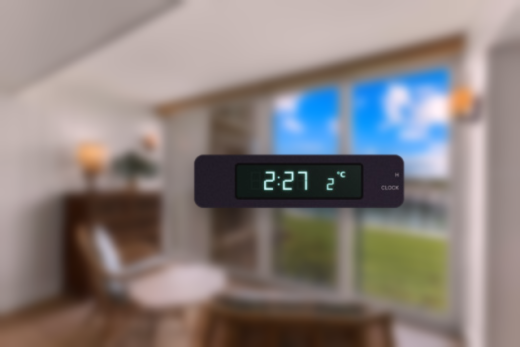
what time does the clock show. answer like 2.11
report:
2.27
